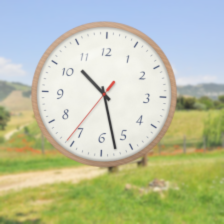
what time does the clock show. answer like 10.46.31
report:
10.27.36
